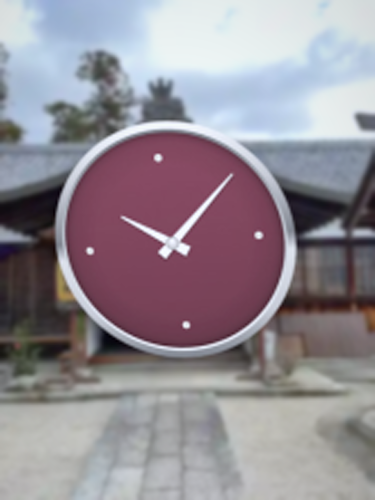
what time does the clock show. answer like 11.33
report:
10.08
